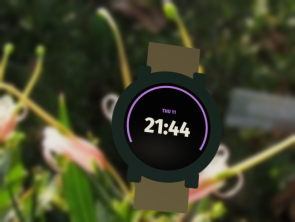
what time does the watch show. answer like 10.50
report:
21.44
